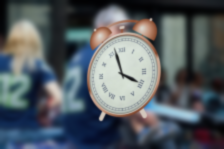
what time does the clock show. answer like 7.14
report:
3.57
